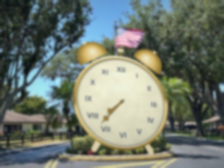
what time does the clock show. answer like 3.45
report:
7.37
